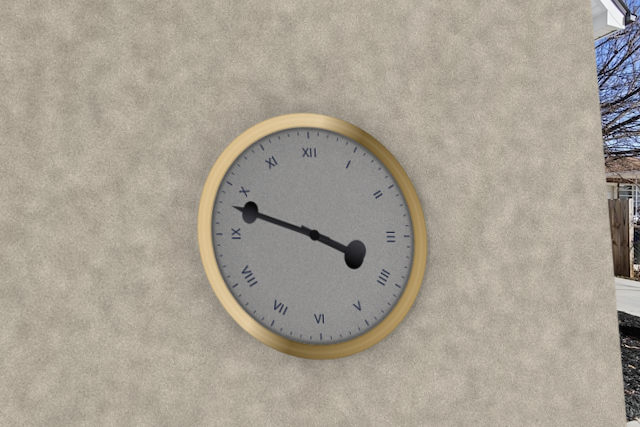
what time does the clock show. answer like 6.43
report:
3.48
